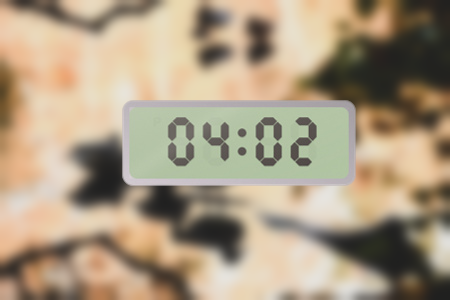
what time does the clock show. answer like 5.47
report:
4.02
